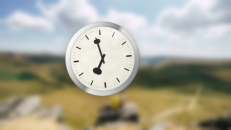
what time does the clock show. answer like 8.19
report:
6.58
